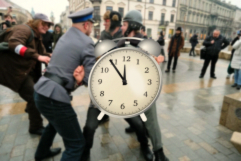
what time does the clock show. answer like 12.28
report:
11.54
